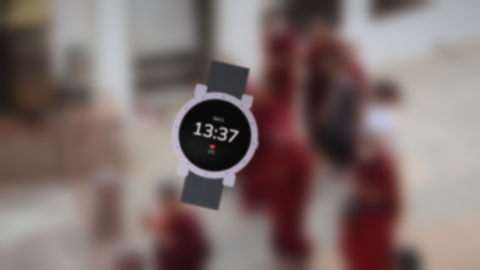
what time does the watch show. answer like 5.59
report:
13.37
